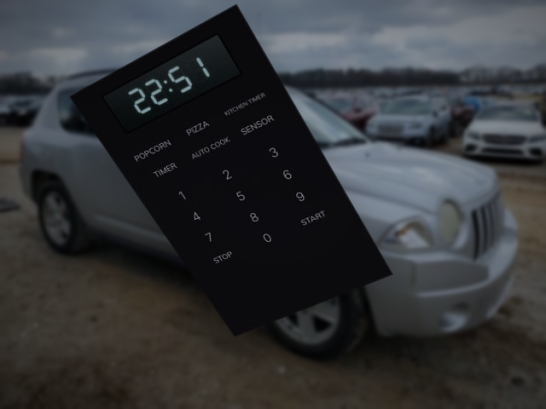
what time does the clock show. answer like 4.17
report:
22.51
